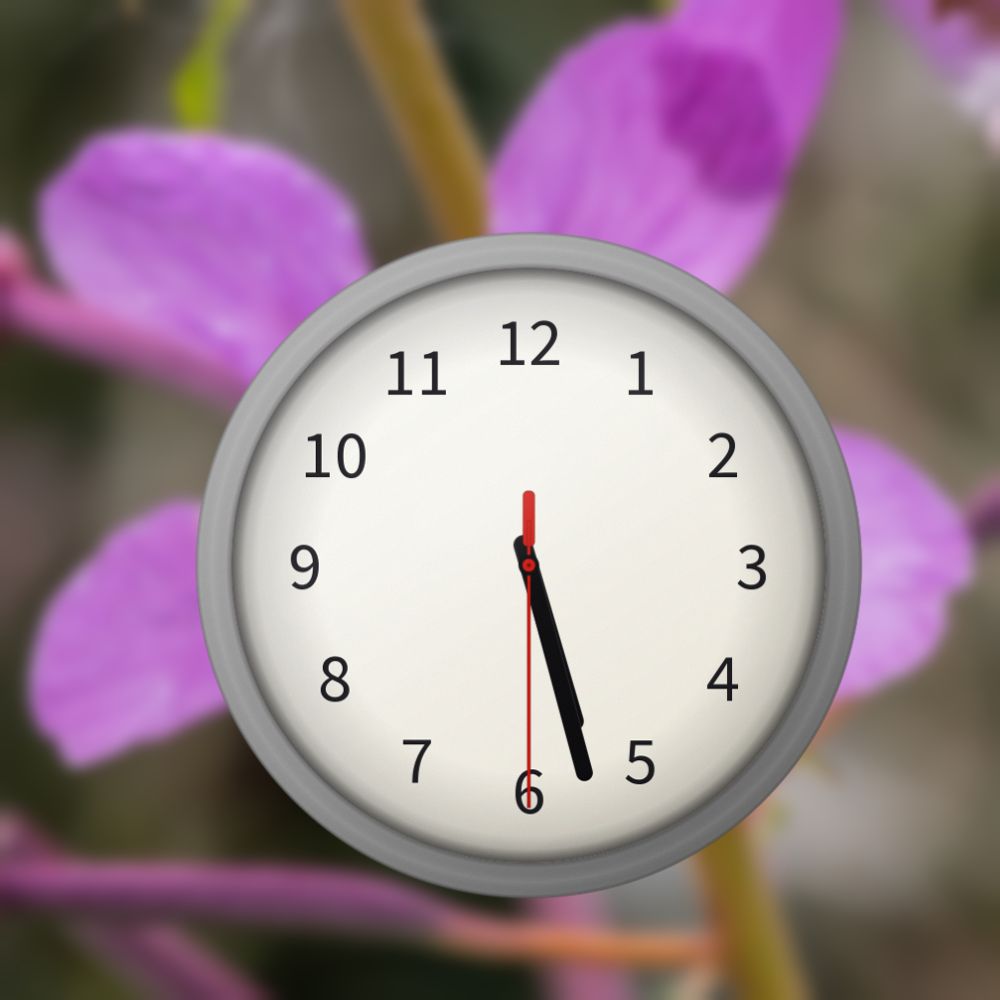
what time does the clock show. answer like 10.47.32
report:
5.27.30
